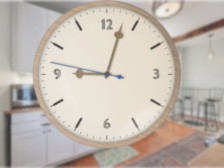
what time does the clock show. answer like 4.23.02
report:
9.02.47
